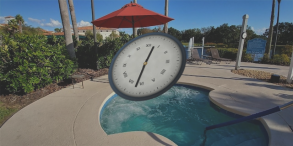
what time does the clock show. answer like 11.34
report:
12.32
